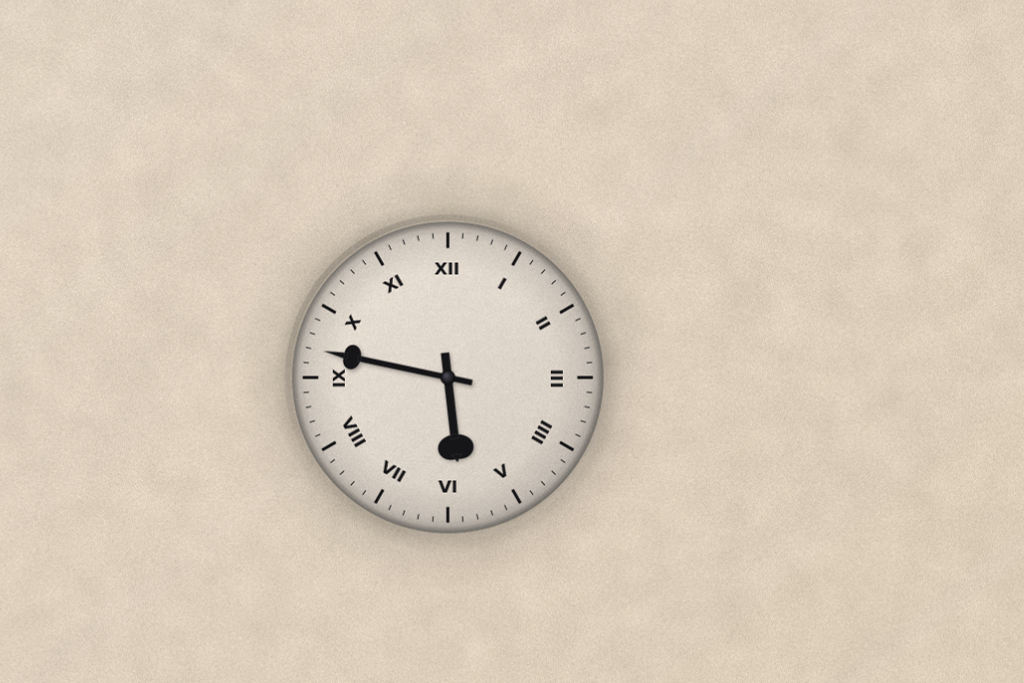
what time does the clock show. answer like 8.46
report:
5.47
